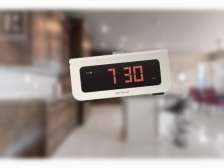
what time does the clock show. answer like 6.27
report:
7.30
